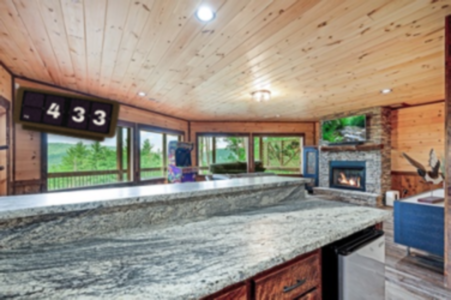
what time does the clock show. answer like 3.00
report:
4.33
